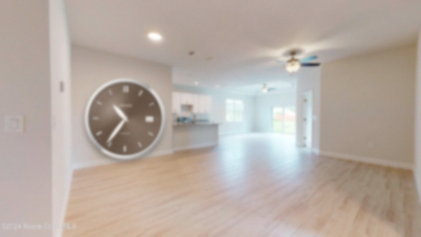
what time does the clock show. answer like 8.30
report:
10.36
